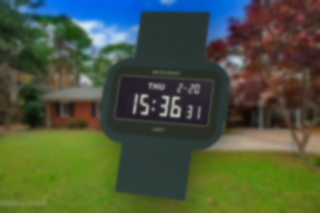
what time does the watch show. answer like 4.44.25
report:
15.36.31
